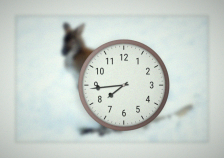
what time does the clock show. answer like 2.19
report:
7.44
